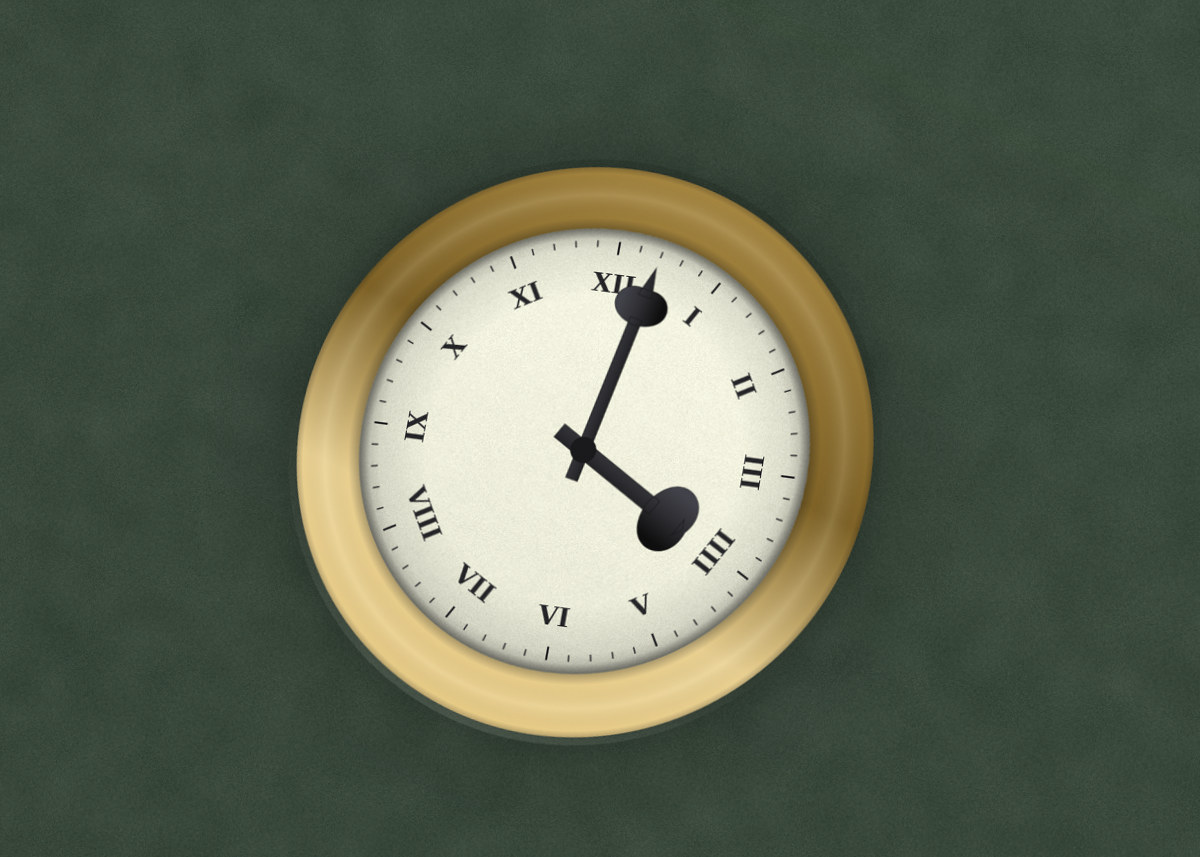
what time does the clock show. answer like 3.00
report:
4.02
